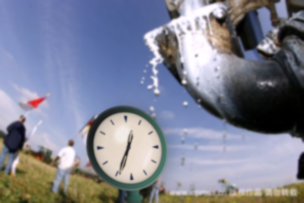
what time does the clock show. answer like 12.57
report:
12.34
